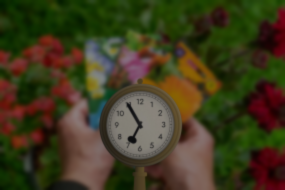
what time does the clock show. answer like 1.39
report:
6.55
